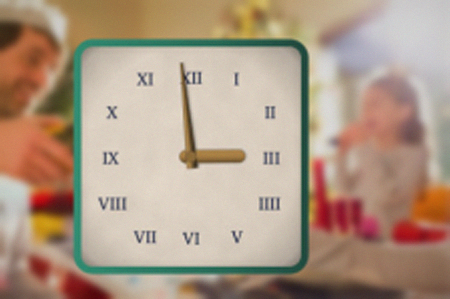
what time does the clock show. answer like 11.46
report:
2.59
